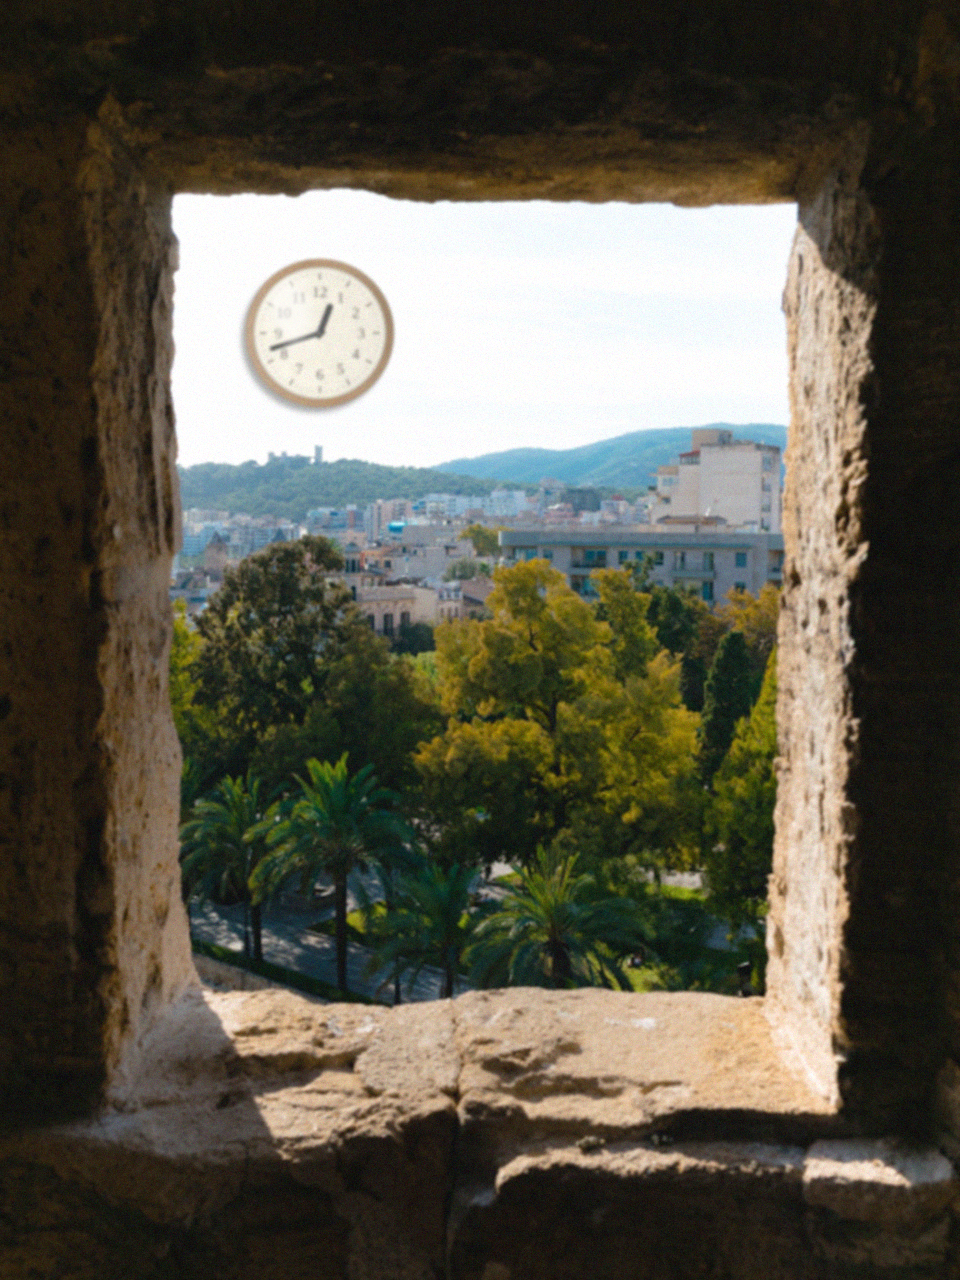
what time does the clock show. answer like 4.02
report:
12.42
